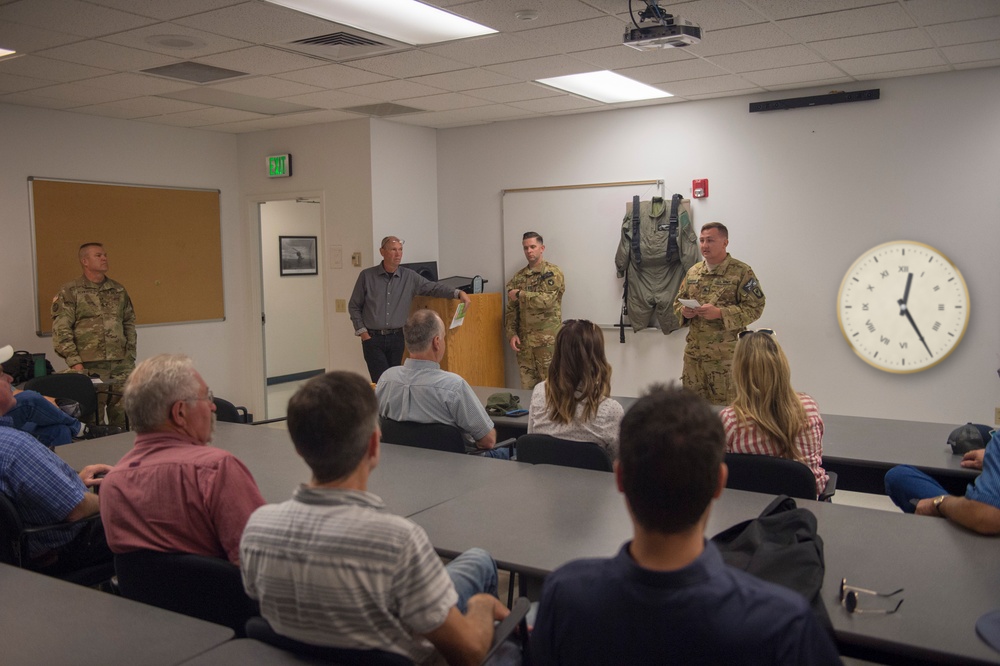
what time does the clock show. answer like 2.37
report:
12.25
